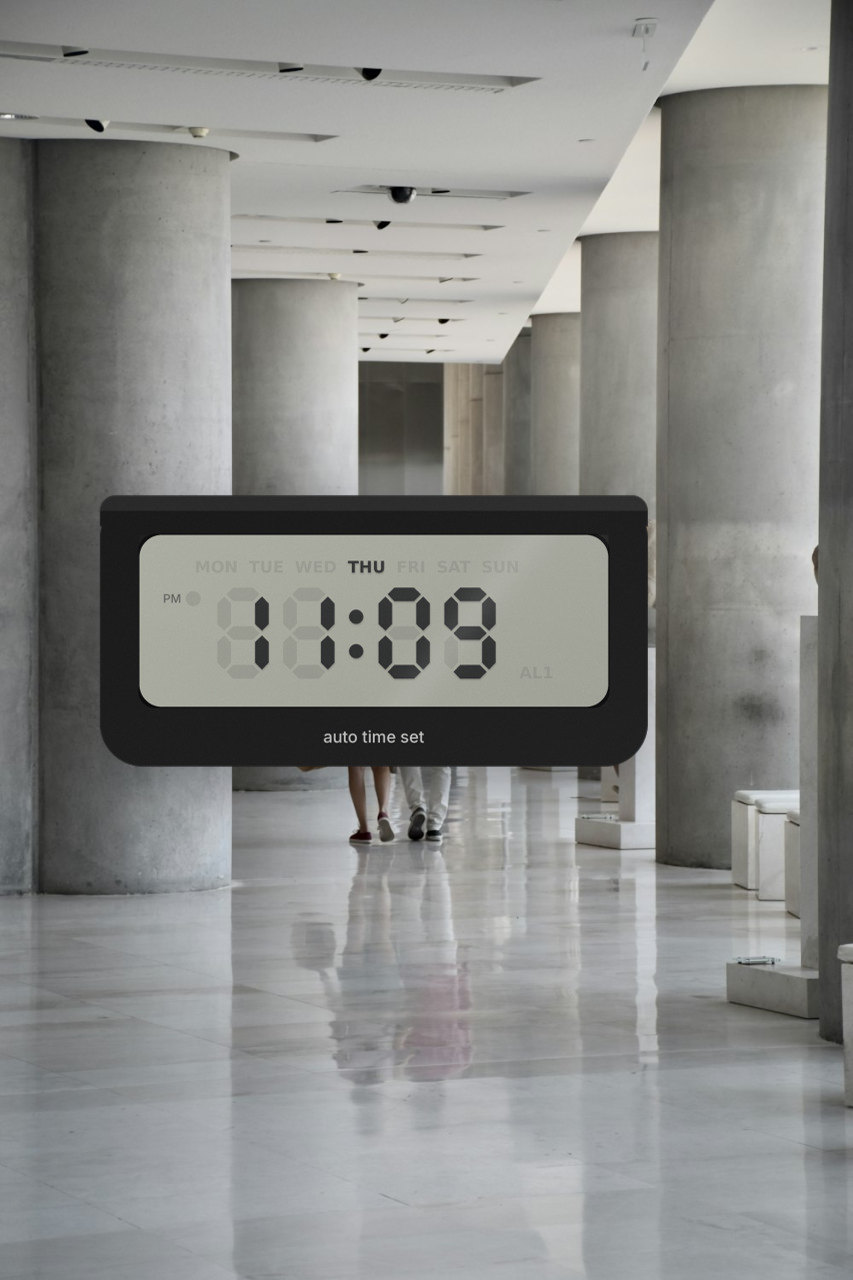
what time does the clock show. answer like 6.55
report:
11.09
